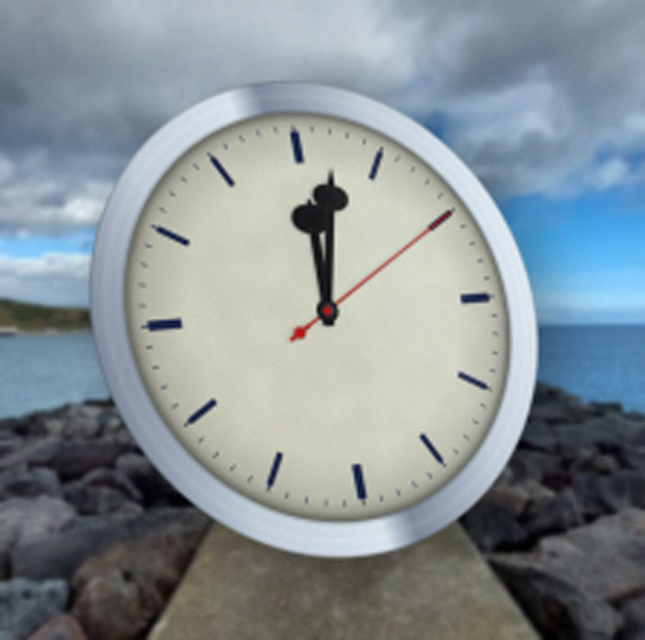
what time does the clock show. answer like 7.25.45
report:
12.02.10
